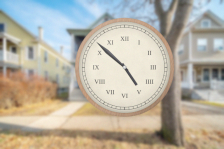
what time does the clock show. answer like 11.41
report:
4.52
